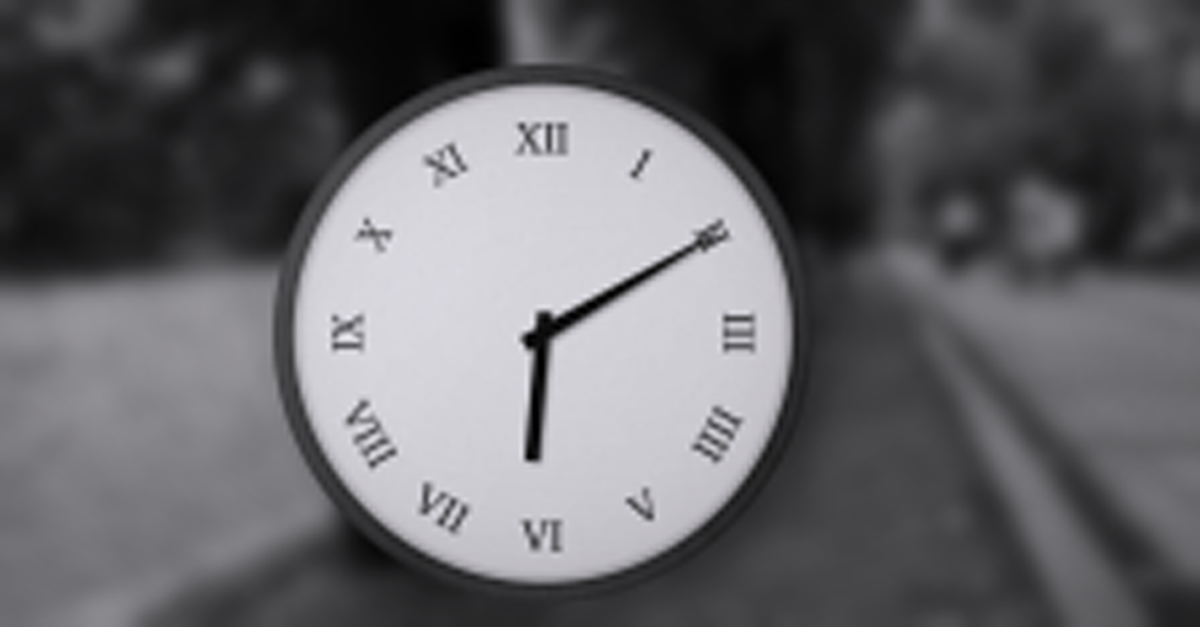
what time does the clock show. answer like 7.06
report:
6.10
